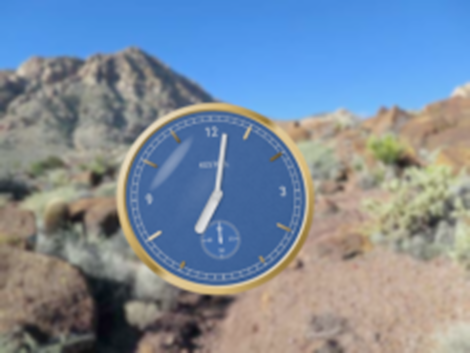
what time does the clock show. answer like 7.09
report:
7.02
